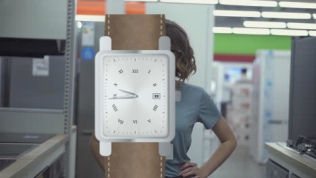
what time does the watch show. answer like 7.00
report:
9.44
